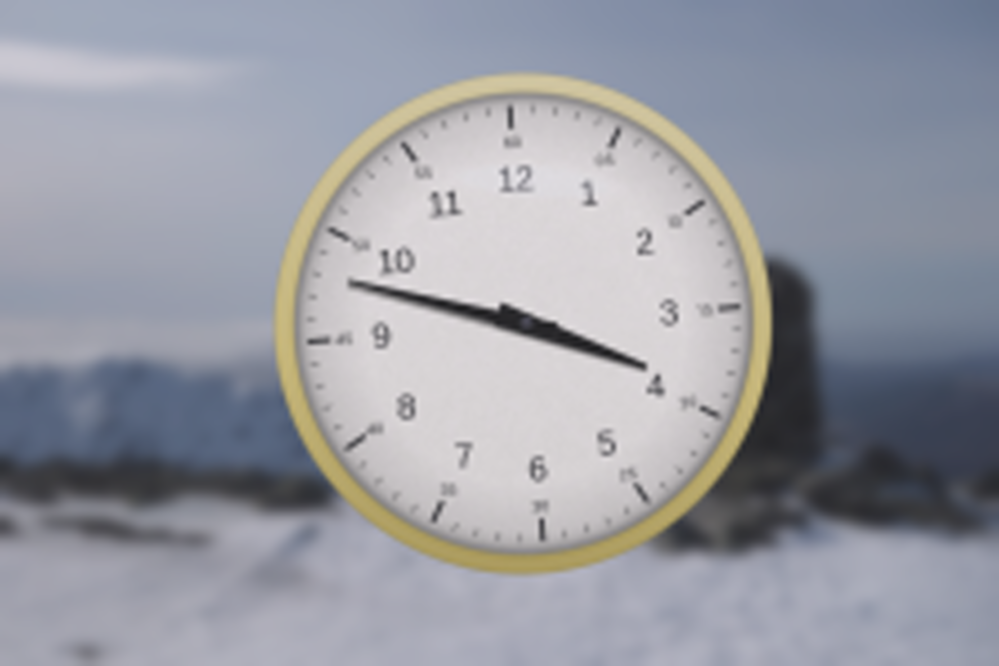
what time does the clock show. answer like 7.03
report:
3.48
